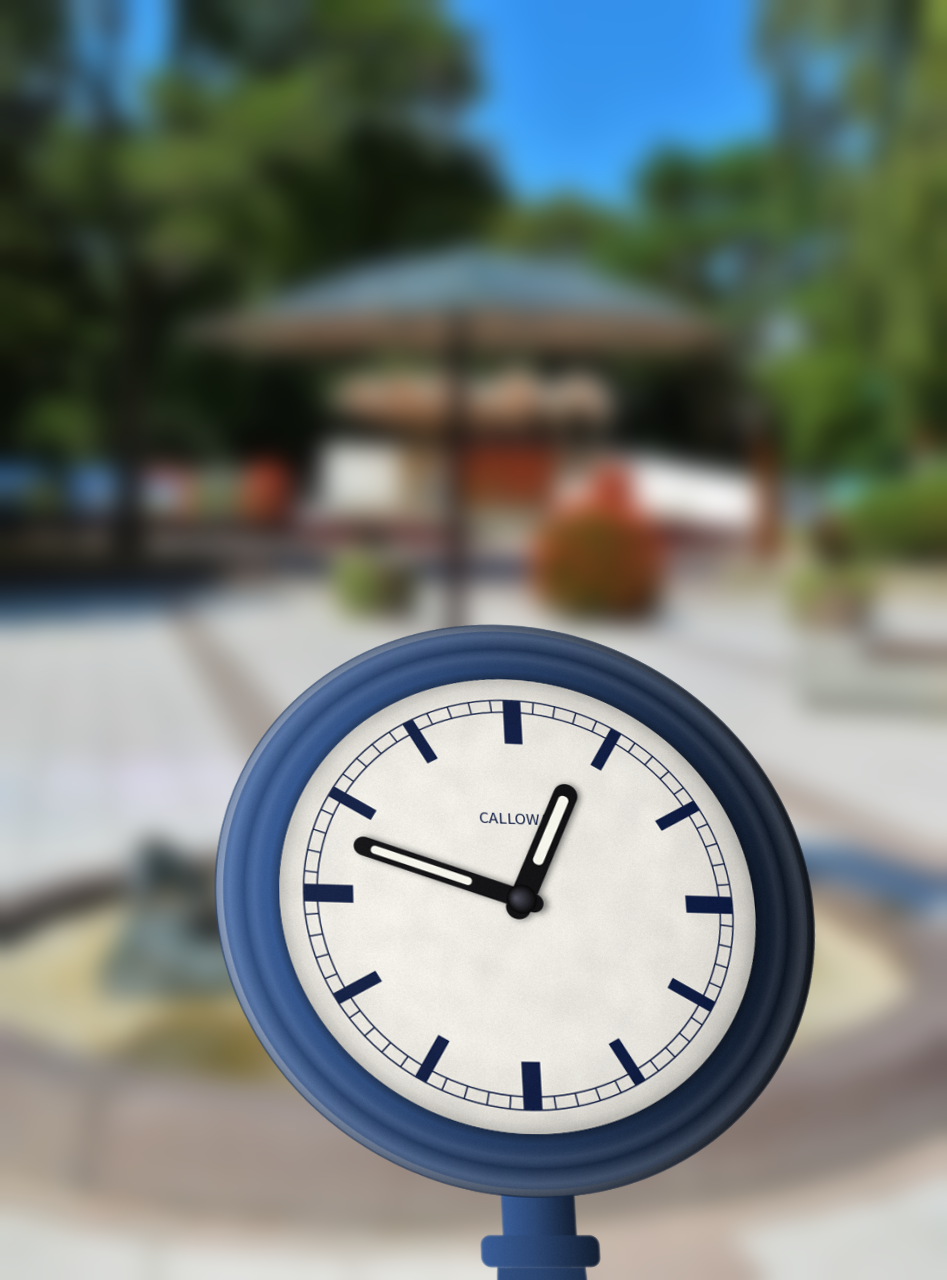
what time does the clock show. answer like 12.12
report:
12.48
